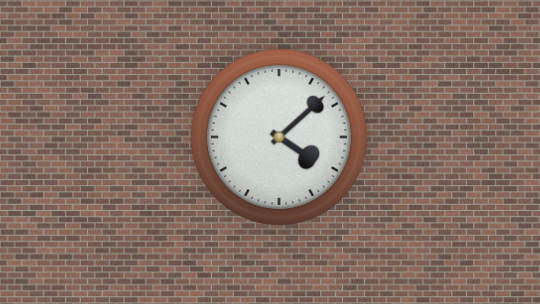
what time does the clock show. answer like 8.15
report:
4.08
